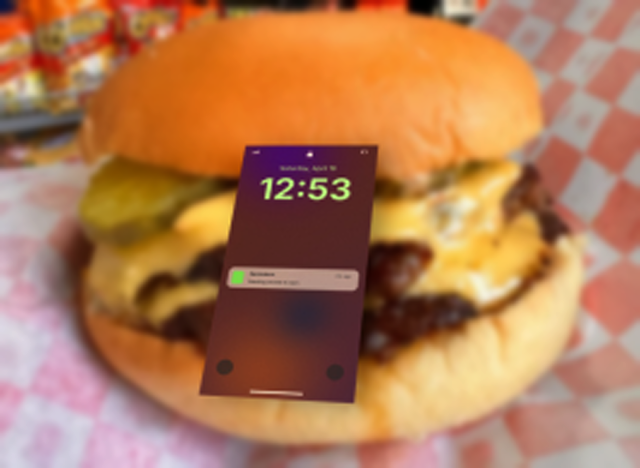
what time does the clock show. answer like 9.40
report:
12.53
